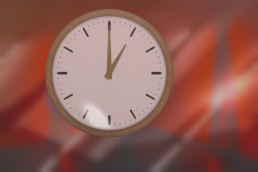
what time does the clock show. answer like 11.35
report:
1.00
